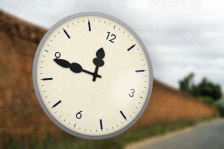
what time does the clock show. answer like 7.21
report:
11.44
